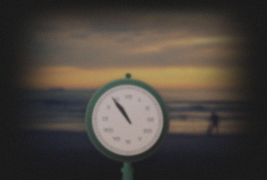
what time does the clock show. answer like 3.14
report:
10.54
